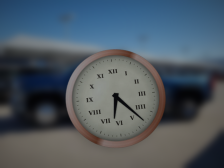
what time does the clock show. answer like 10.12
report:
6.23
